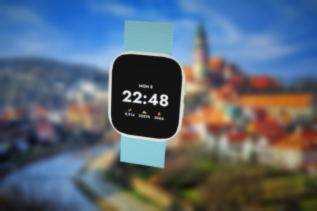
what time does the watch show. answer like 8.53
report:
22.48
